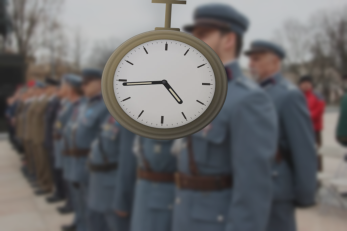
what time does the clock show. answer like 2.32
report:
4.44
